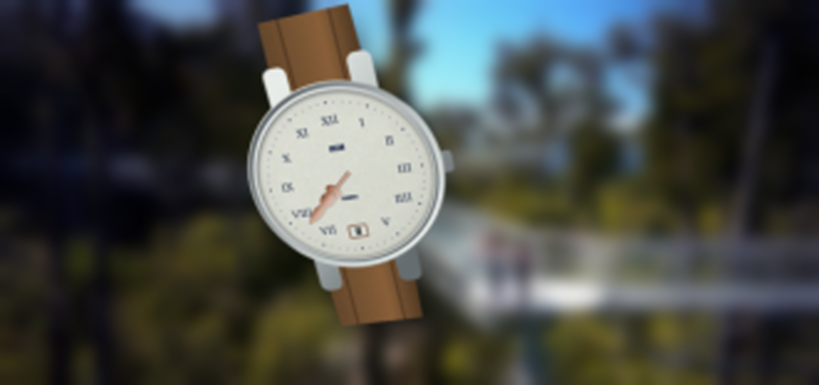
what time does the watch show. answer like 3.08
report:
7.38
